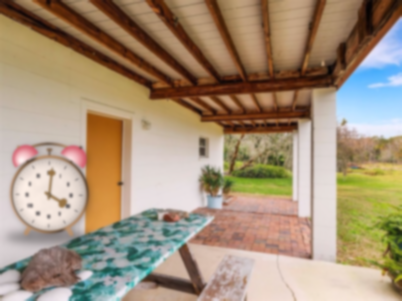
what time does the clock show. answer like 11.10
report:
4.01
